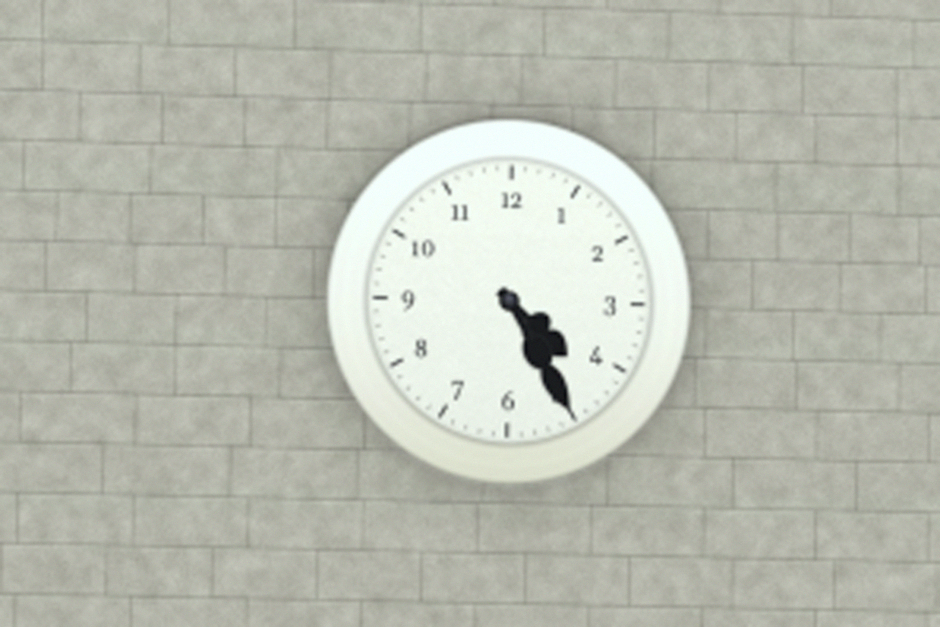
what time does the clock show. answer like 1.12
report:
4.25
